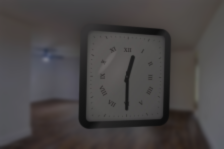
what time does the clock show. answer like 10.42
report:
12.30
